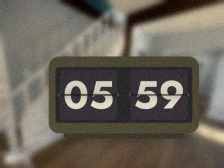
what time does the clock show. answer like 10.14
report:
5.59
